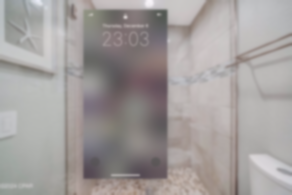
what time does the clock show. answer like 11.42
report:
23.03
